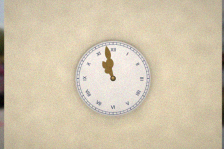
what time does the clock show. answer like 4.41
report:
10.58
